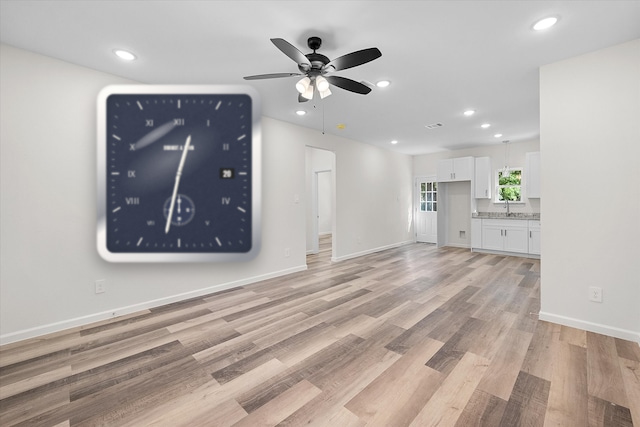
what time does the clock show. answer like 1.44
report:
12.32
